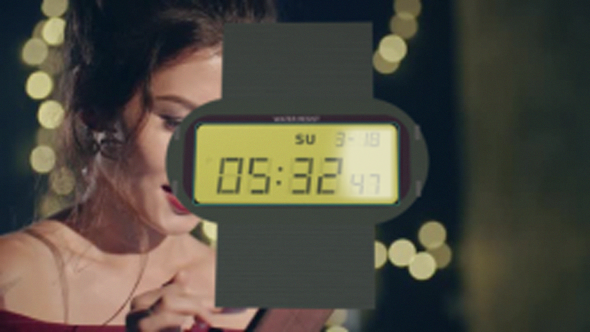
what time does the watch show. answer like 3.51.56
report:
5.32.47
